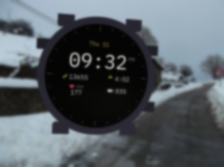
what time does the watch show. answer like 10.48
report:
9.32
